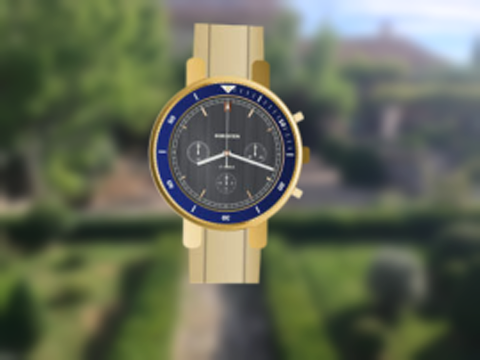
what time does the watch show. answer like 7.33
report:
8.18
